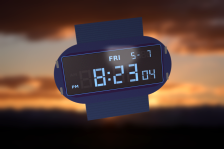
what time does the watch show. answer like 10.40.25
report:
8.23.04
